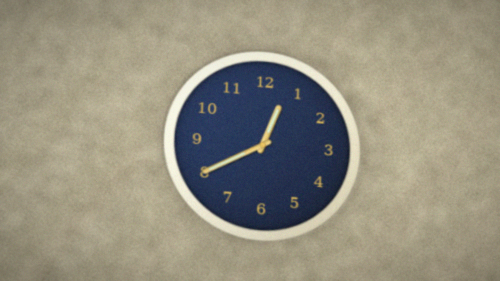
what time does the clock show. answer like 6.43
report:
12.40
